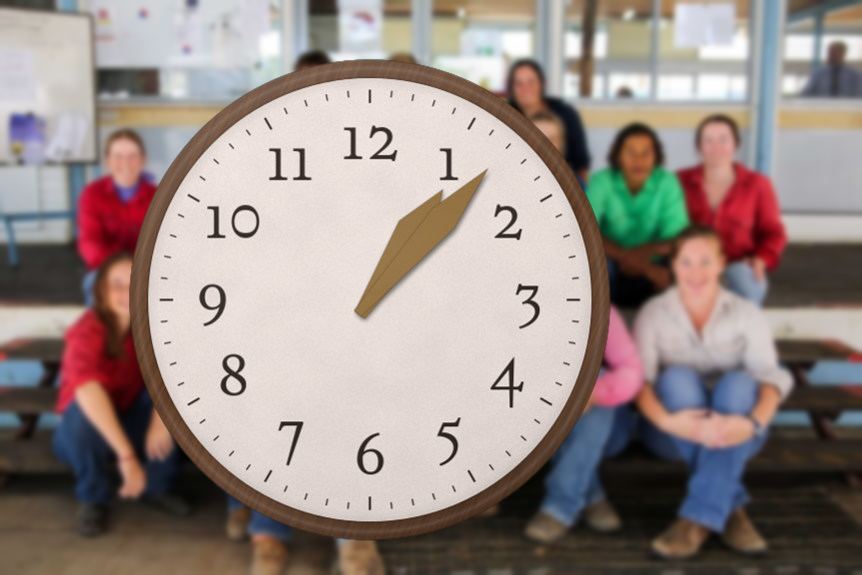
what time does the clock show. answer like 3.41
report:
1.07
